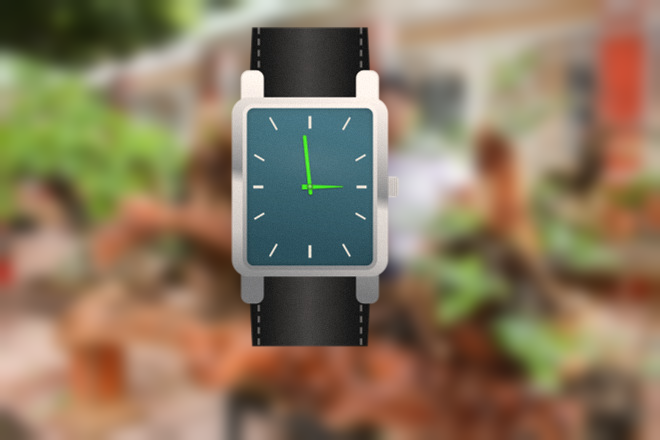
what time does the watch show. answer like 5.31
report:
2.59
